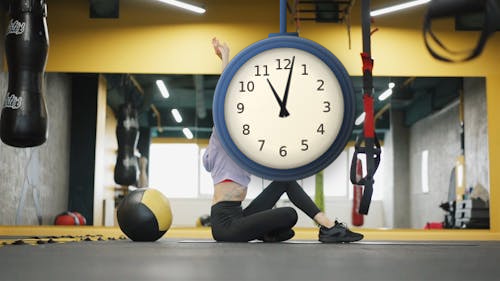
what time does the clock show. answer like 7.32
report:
11.02
